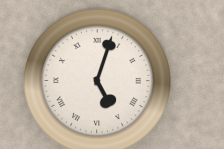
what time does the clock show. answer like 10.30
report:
5.03
